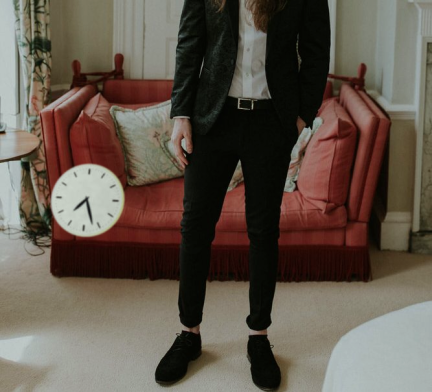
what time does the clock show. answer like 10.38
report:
7.27
